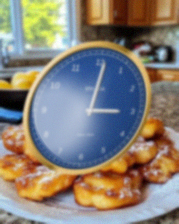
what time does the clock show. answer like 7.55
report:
3.01
